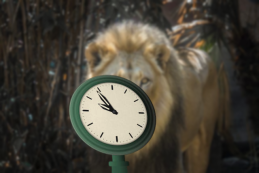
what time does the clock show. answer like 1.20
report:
9.54
